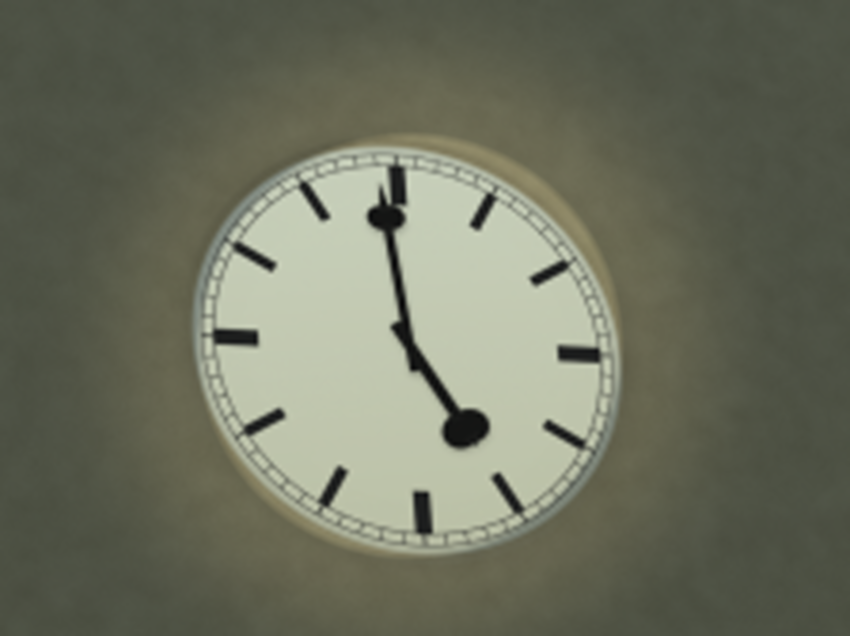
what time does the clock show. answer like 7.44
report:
4.59
